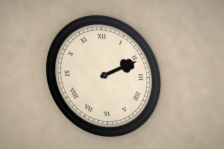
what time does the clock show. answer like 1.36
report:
2.11
